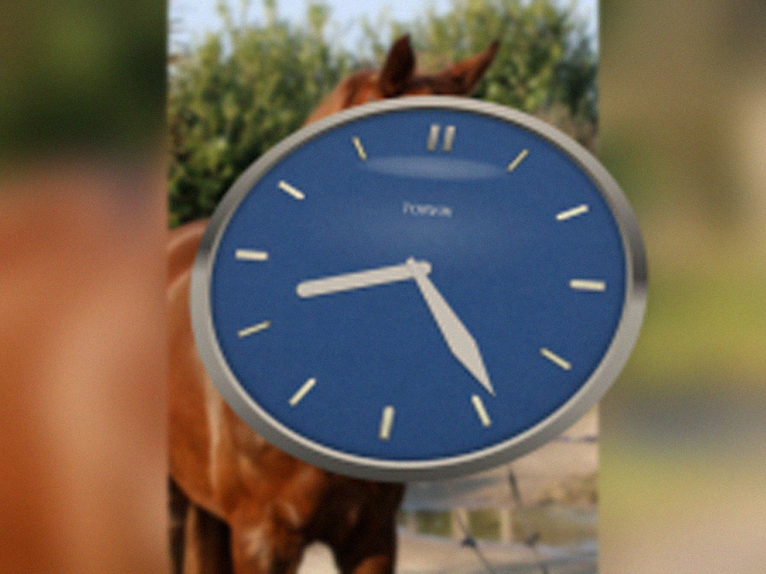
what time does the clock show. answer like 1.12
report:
8.24
